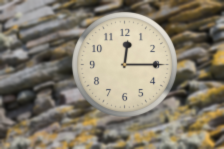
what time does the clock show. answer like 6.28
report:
12.15
